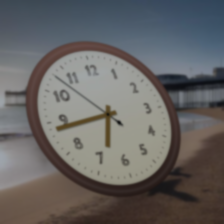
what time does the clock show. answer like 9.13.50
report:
6.43.53
